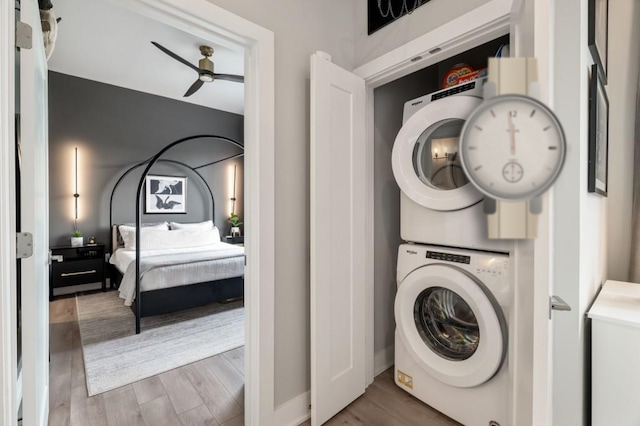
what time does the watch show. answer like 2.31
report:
11.59
